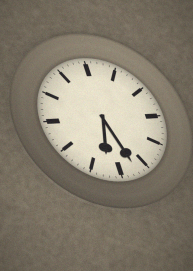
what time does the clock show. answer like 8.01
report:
6.27
